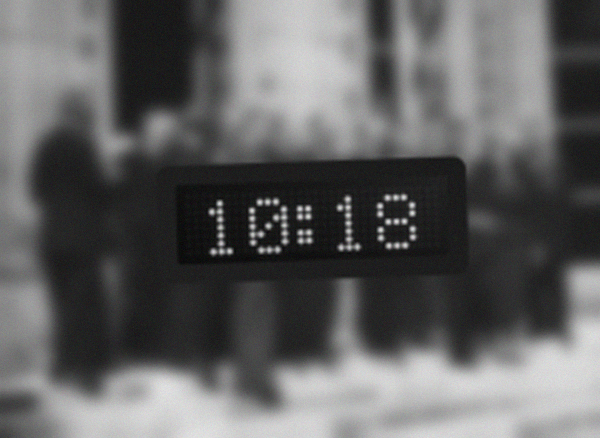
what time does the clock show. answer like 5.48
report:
10.18
